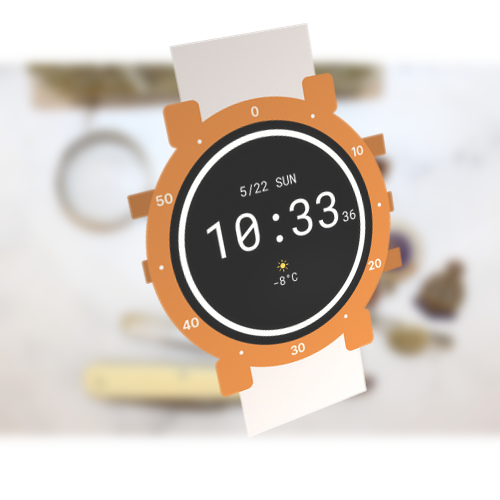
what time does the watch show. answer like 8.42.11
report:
10.33.36
